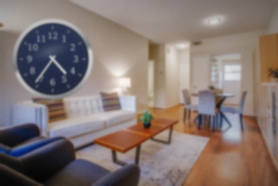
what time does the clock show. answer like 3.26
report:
4.36
